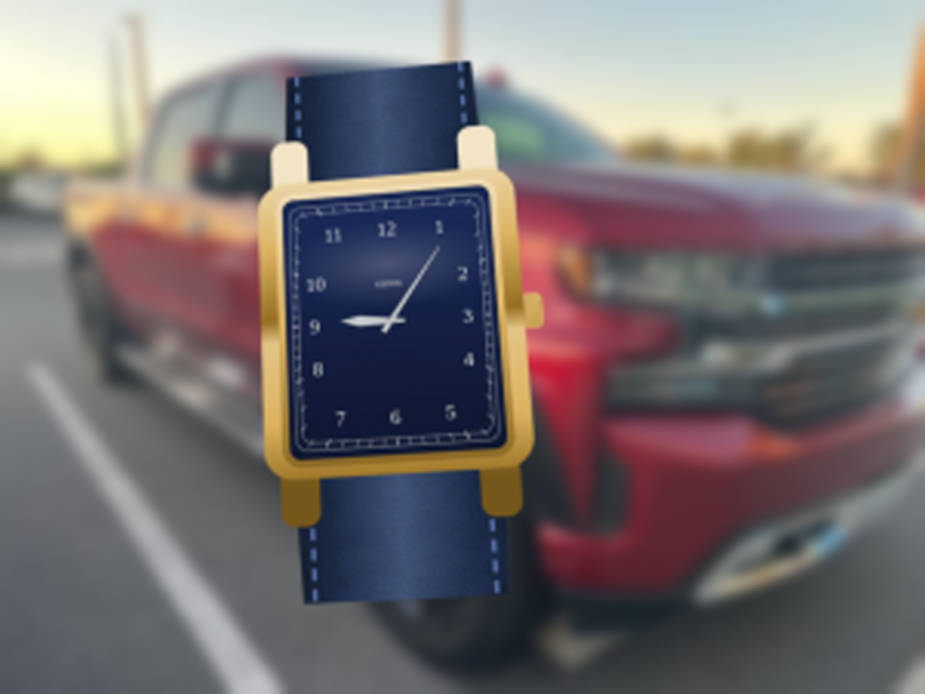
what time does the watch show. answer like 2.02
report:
9.06
